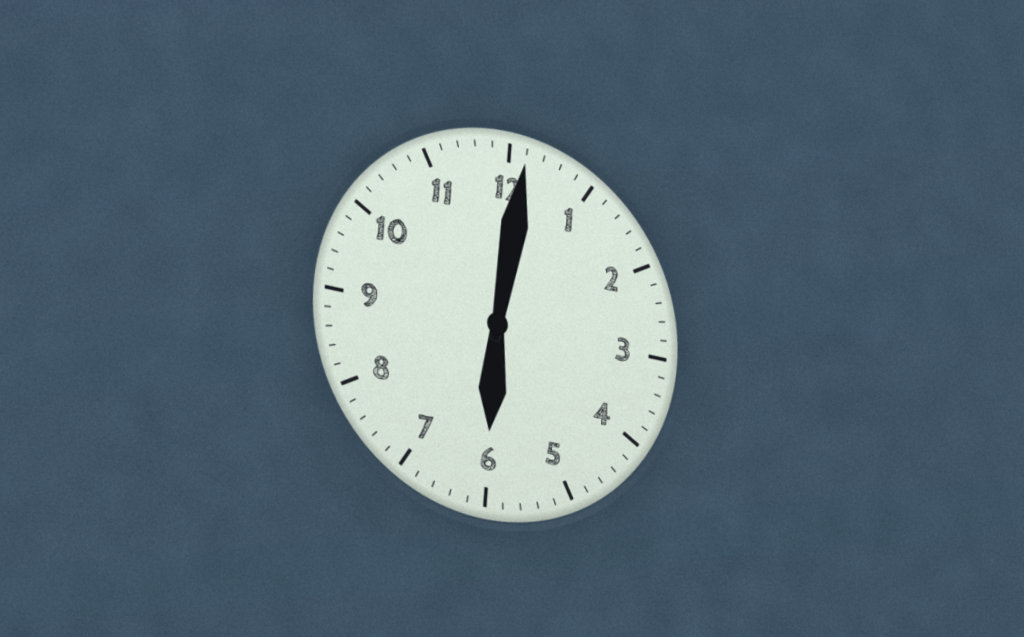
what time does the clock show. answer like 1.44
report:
6.01
